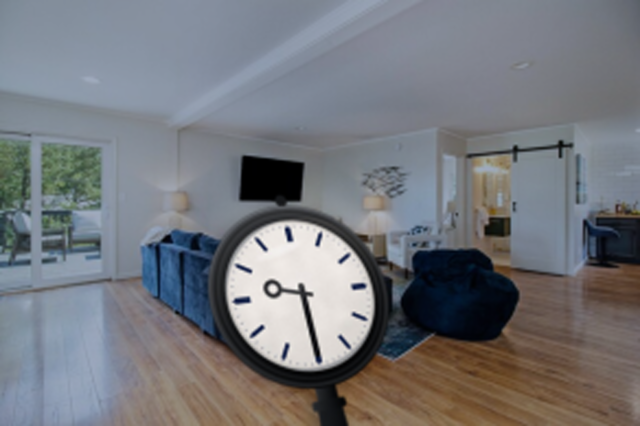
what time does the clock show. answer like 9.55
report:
9.30
